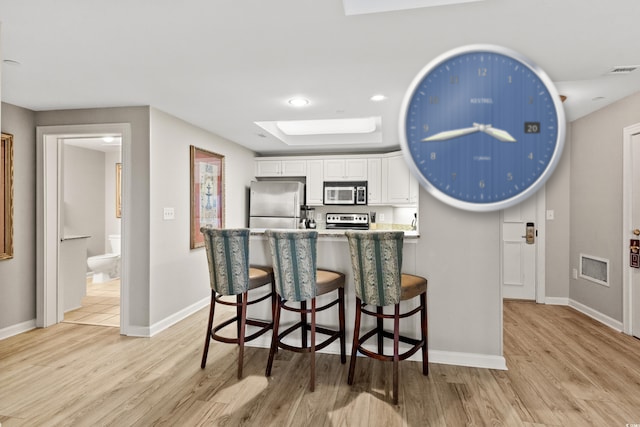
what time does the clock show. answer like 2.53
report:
3.43
